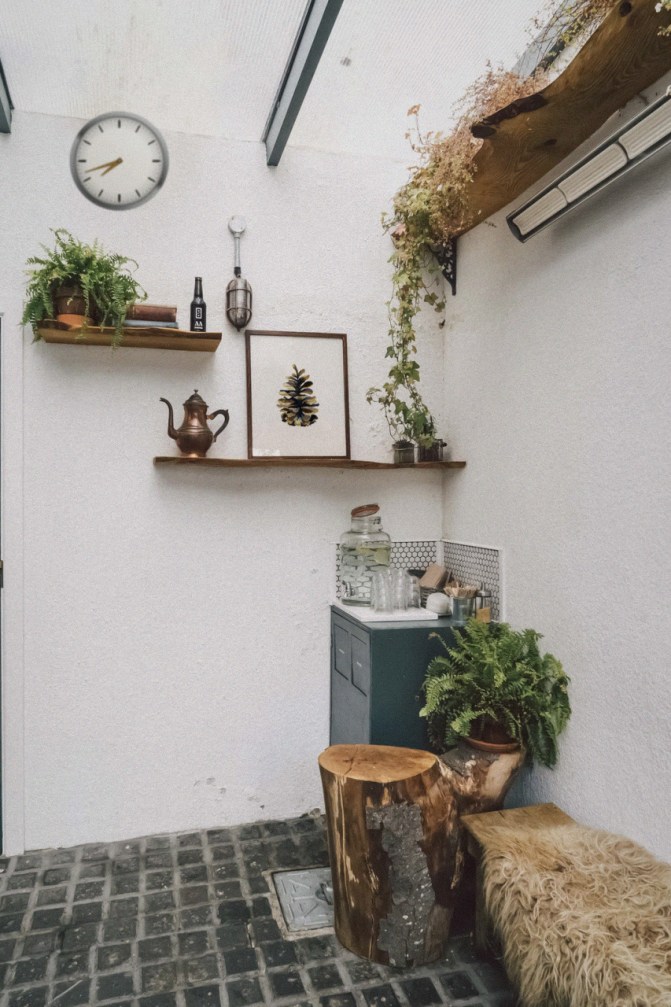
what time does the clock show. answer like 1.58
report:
7.42
